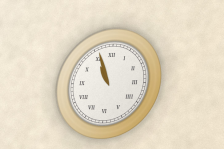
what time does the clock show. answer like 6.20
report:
10.56
